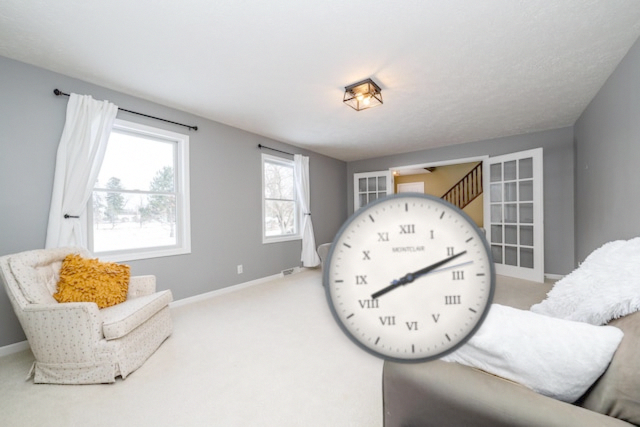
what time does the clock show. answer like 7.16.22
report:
8.11.13
